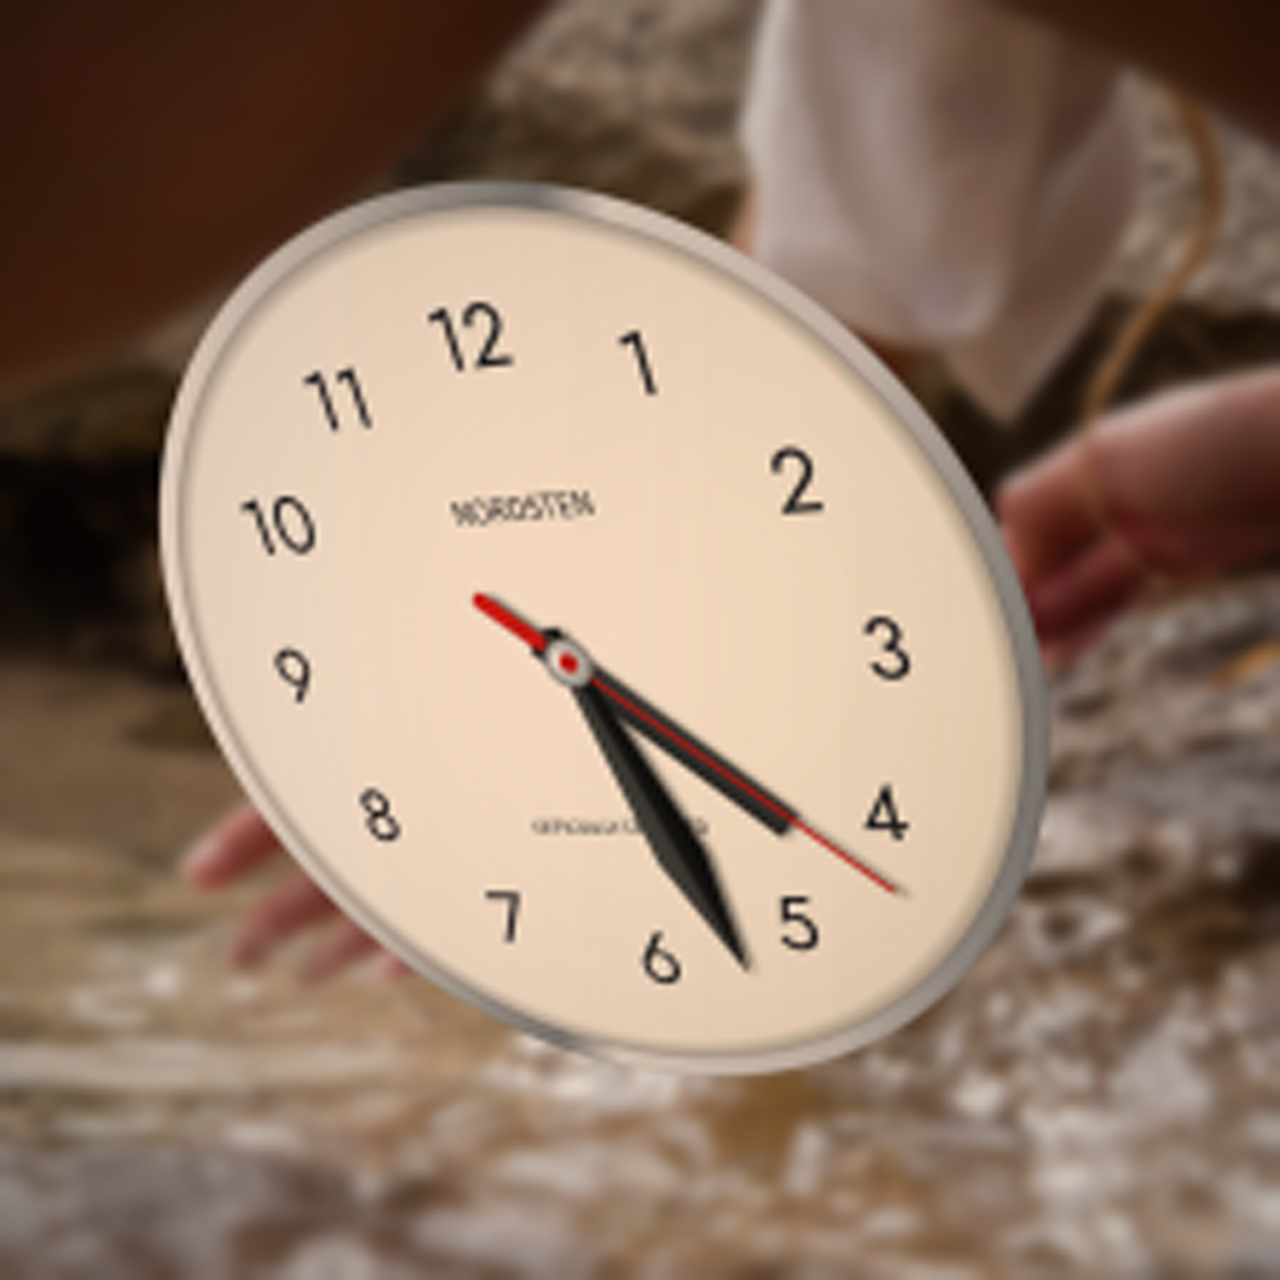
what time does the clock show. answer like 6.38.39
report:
4.27.22
